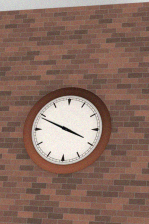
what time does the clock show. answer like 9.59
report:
3.49
